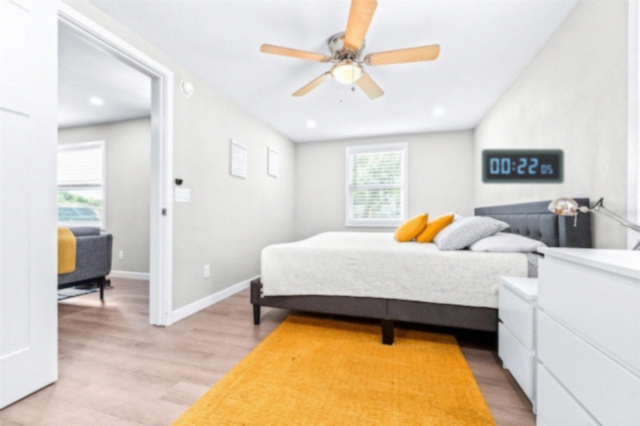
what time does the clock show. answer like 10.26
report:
0.22
